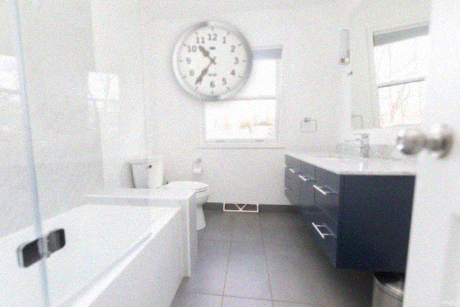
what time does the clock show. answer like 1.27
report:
10.36
